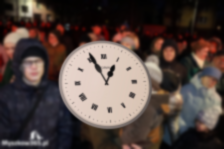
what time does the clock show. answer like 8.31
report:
12.56
